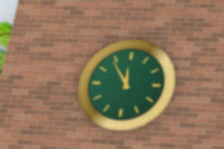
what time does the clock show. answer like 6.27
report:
11.54
